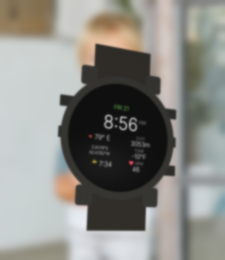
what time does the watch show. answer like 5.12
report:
8.56
